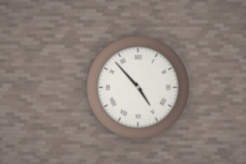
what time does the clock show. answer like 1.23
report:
4.53
